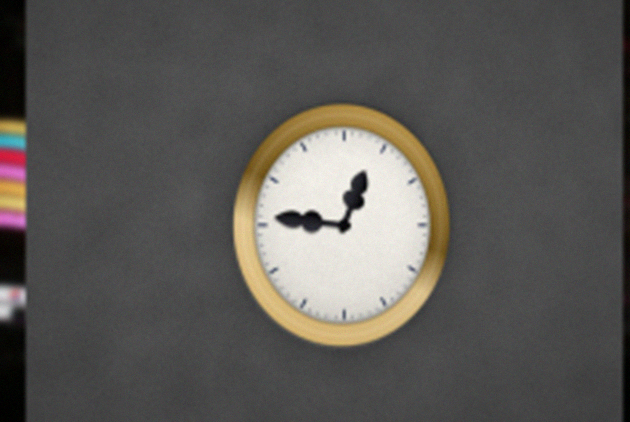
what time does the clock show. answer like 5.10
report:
12.46
